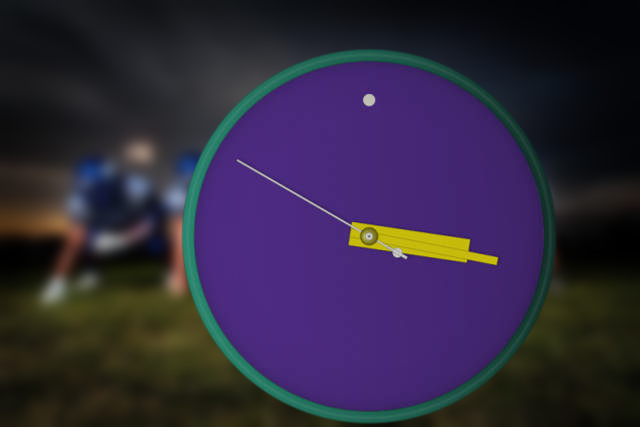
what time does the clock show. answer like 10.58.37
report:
3.16.50
